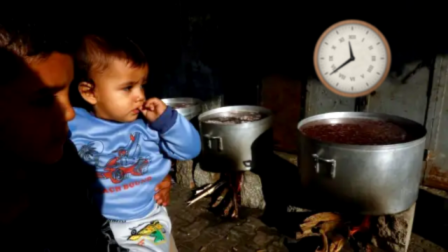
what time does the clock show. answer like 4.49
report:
11.39
